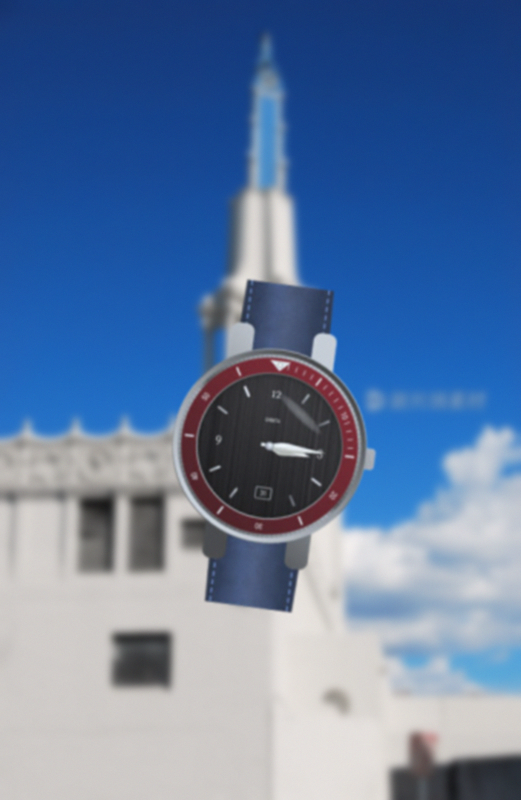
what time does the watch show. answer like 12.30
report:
3.15
